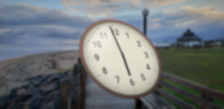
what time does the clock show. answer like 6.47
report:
5.59
